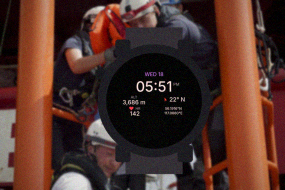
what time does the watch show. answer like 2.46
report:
5.51
